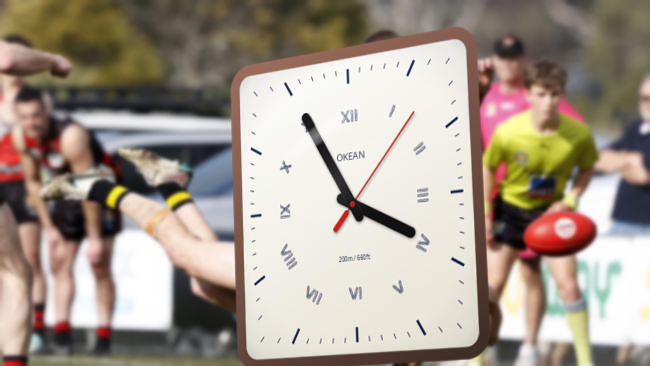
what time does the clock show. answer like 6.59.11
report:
3.55.07
